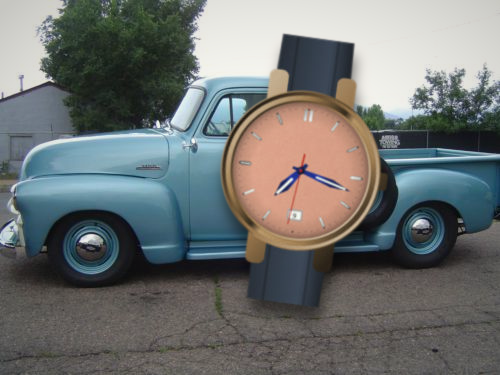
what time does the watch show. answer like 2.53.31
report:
7.17.31
